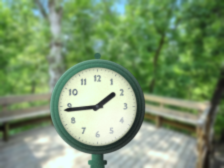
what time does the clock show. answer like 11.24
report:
1.44
